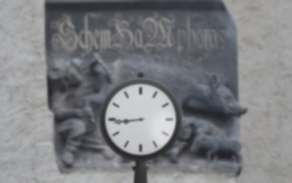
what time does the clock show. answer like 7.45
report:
8.44
